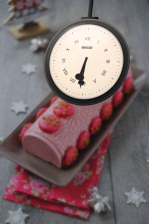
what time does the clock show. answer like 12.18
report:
6.31
